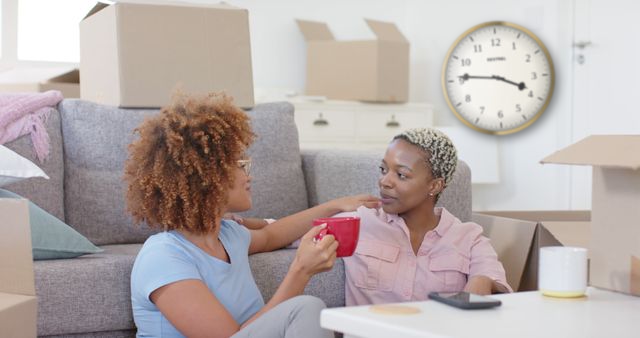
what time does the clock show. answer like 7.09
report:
3.46
